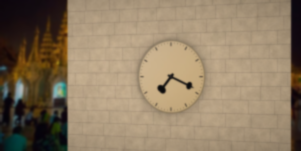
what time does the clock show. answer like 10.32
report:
7.19
